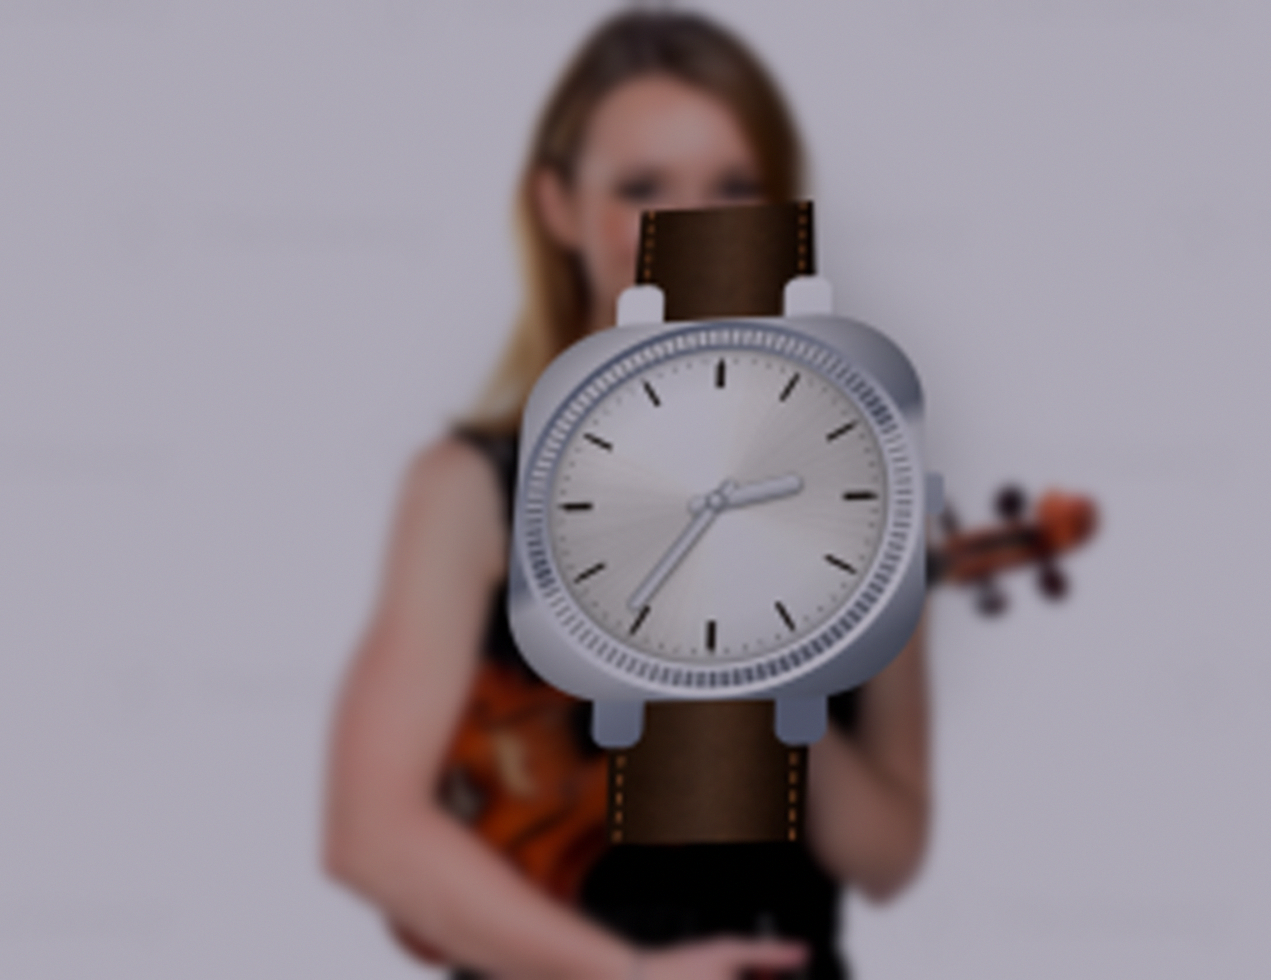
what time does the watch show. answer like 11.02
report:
2.36
